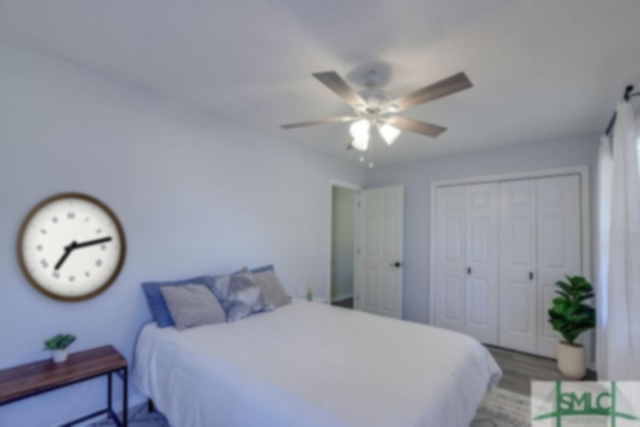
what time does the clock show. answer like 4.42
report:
7.13
